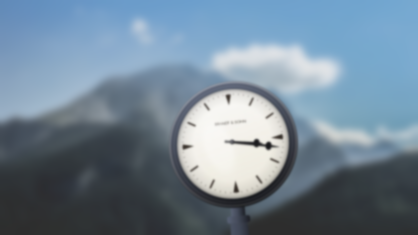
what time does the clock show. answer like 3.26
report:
3.17
